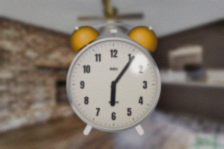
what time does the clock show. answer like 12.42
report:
6.06
